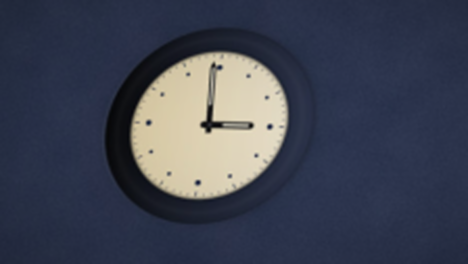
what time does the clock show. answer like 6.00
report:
2.59
